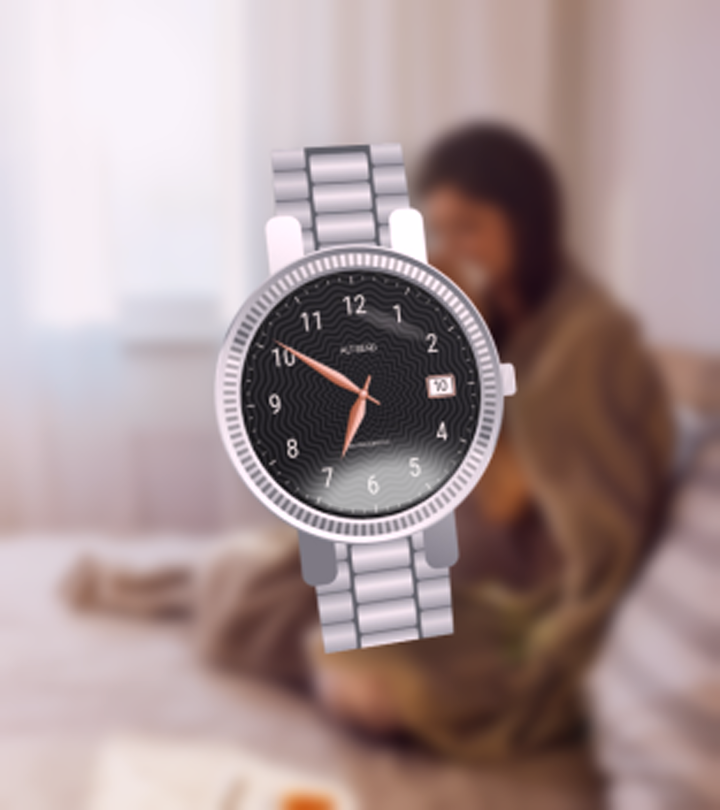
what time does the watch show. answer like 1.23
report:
6.51
